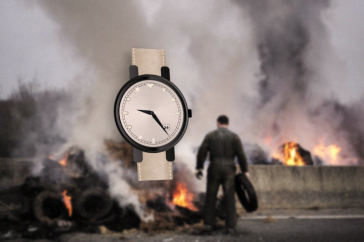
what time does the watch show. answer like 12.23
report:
9.24
